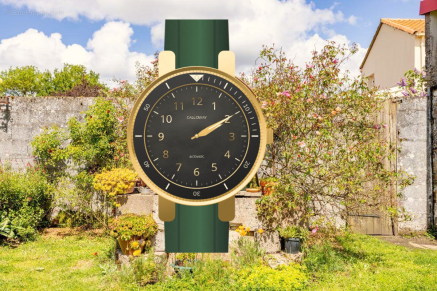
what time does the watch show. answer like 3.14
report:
2.10
